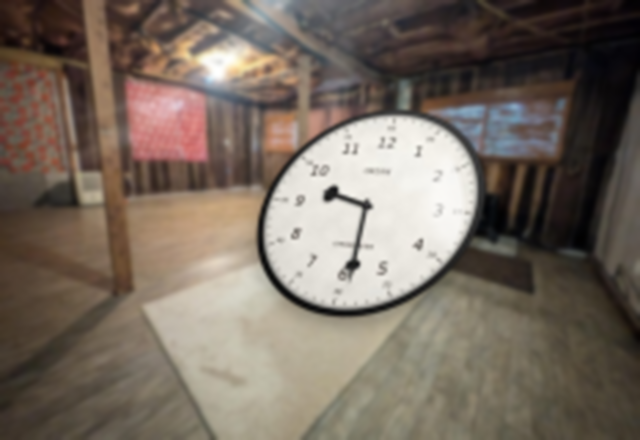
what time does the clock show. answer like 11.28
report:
9.29
